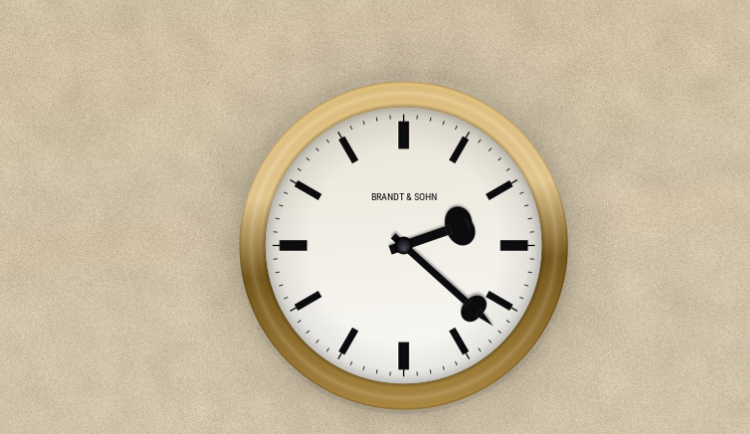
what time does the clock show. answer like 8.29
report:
2.22
